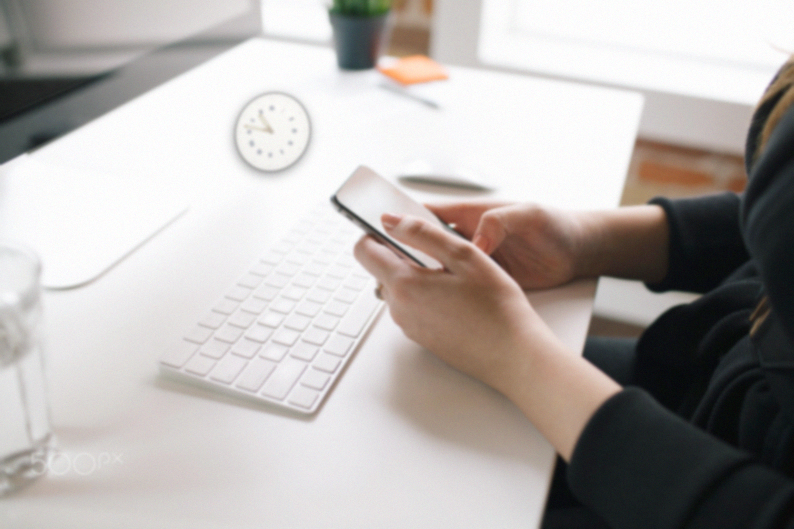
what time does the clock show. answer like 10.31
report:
10.47
